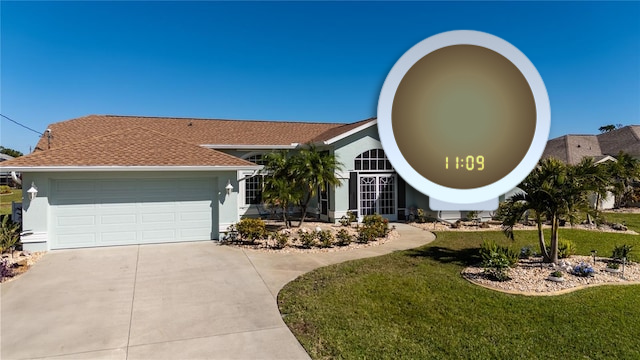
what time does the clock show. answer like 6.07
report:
11.09
